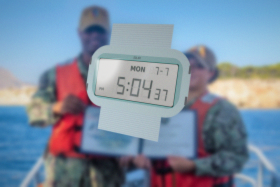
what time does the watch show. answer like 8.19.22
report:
5.04.37
